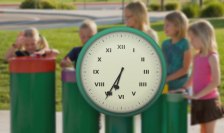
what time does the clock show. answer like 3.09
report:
6.35
